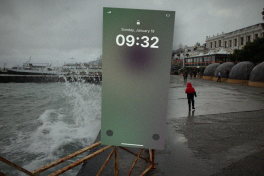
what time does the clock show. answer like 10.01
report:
9.32
